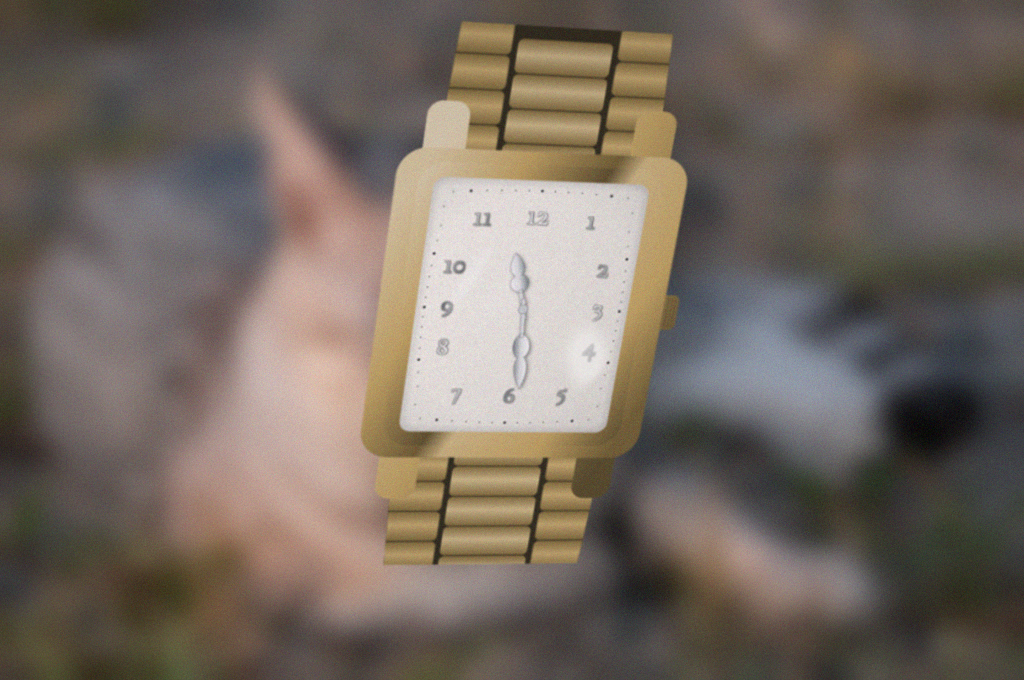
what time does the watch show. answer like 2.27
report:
11.29
